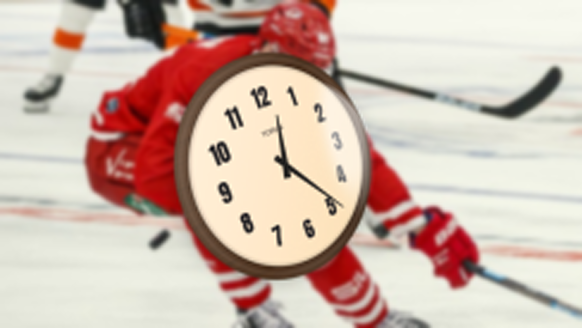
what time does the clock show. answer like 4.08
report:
12.24
